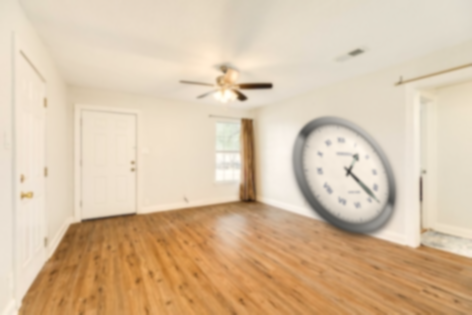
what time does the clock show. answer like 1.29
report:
1.23
